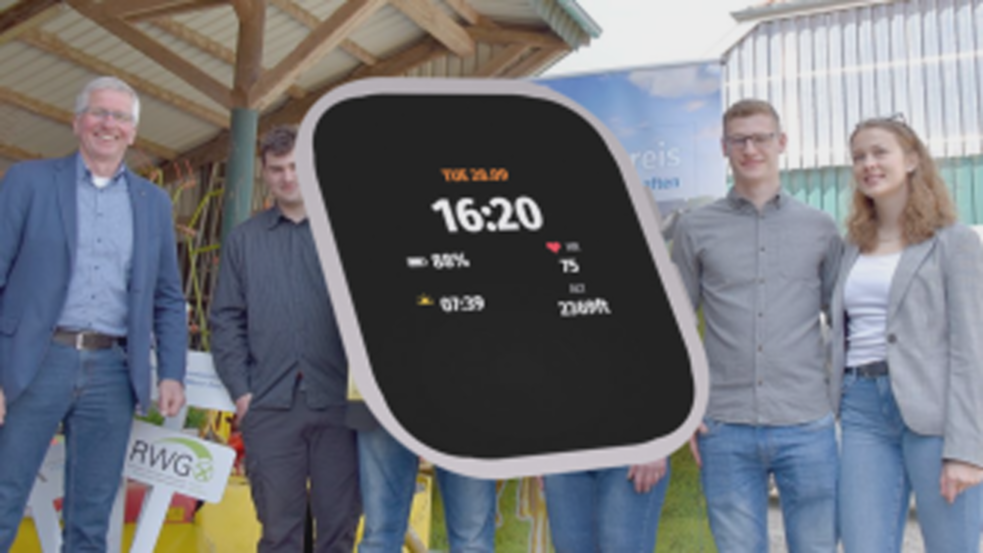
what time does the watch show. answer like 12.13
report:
16.20
